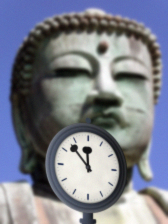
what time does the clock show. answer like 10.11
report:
11.53
